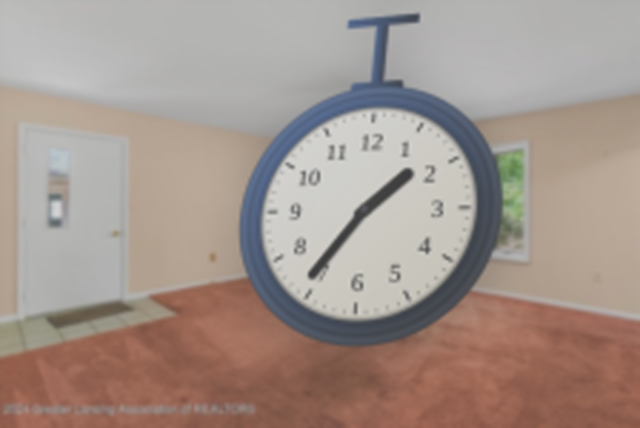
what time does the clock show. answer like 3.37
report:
1.36
